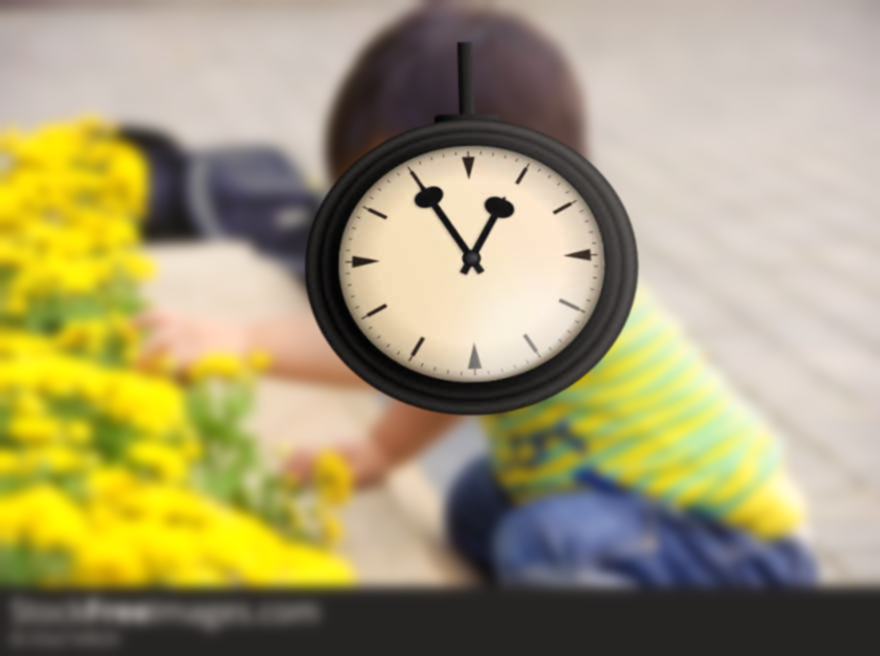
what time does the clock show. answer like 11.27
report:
12.55
